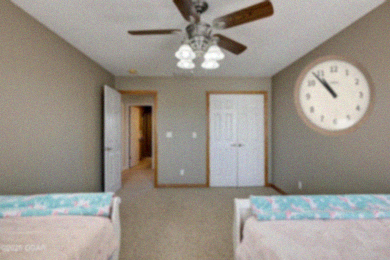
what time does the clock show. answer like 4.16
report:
10.53
